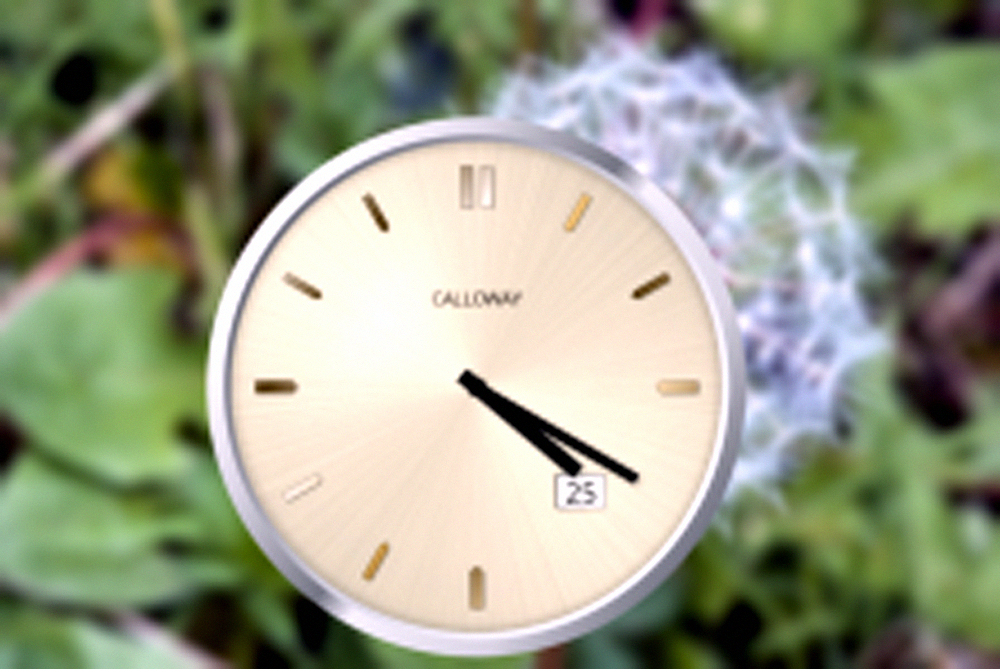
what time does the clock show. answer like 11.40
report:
4.20
